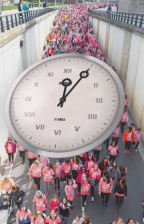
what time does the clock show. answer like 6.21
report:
12.05
